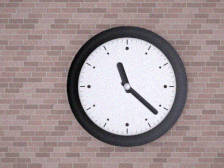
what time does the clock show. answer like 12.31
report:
11.22
